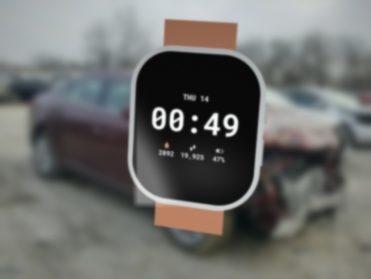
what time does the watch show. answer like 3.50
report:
0.49
